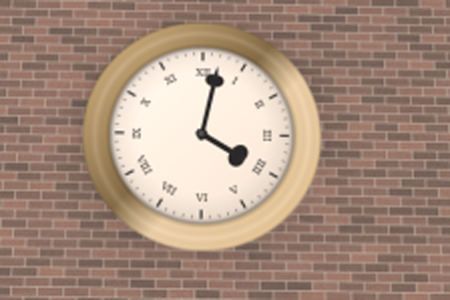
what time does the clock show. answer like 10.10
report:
4.02
